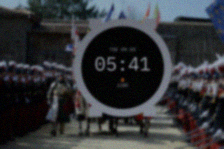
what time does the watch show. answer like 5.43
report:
5.41
